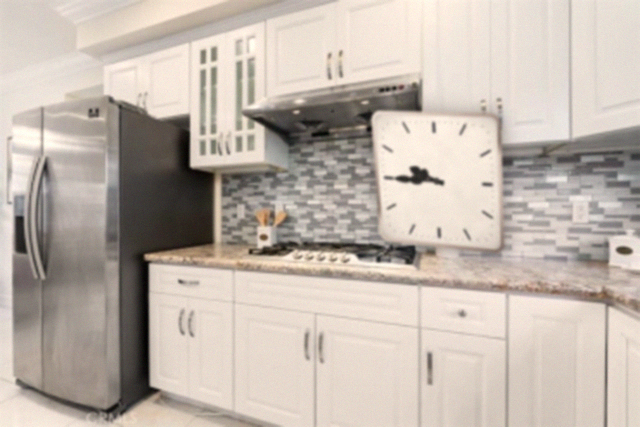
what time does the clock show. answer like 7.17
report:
9.45
